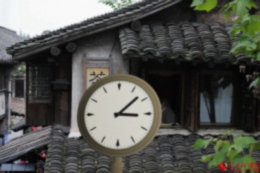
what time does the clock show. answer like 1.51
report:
3.08
